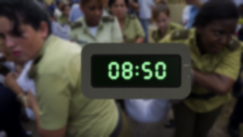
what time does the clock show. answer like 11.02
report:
8.50
